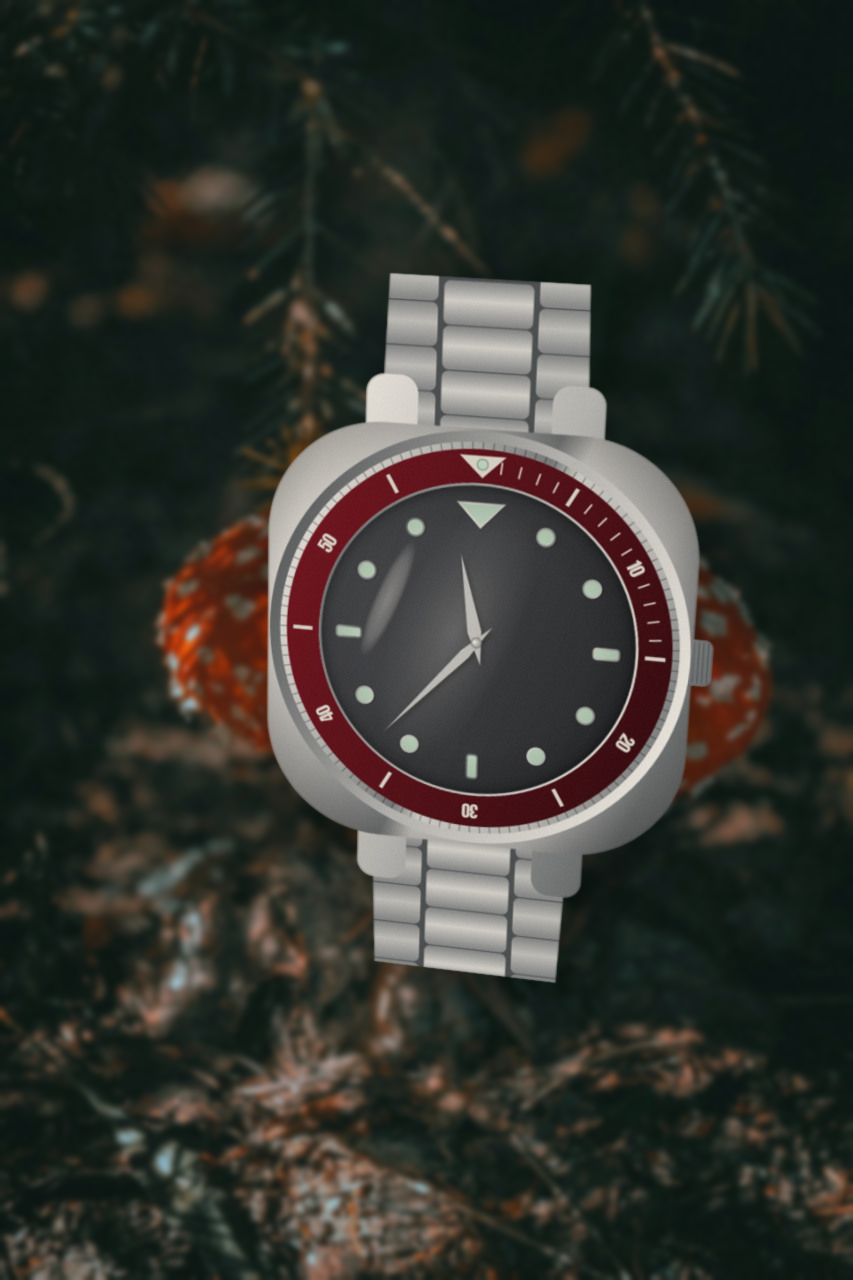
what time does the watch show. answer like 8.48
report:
11.37
